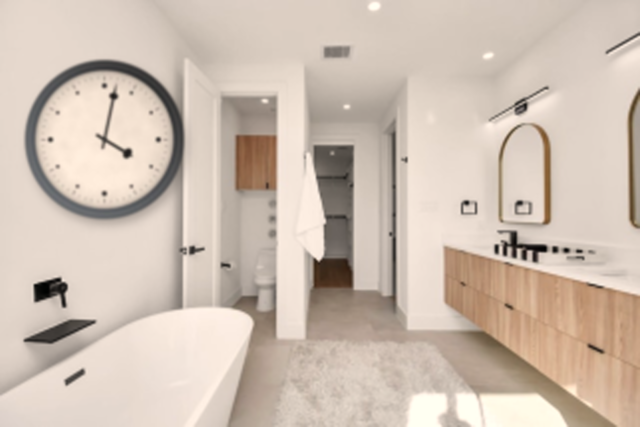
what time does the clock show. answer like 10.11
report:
4.02
